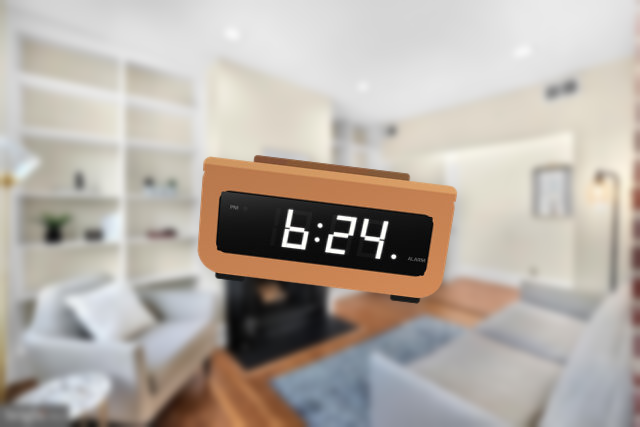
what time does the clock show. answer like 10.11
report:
6.24
